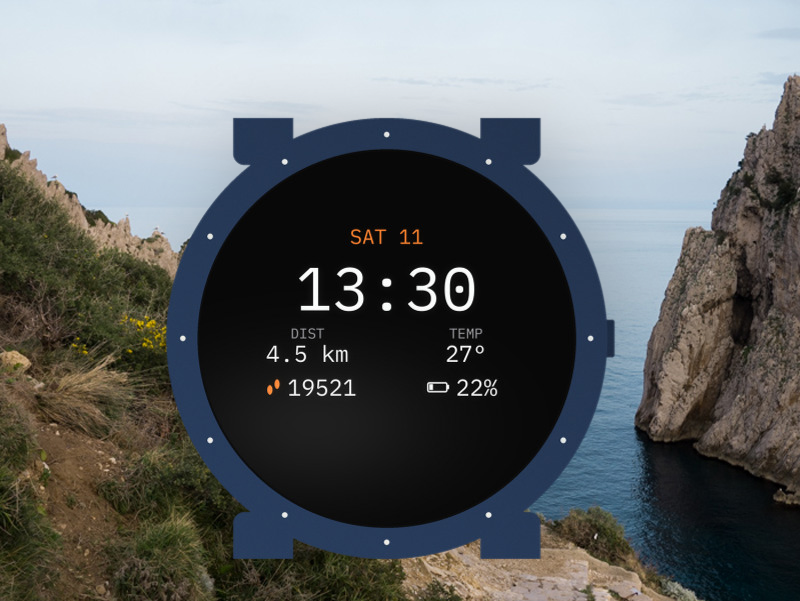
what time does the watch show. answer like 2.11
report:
13.30
